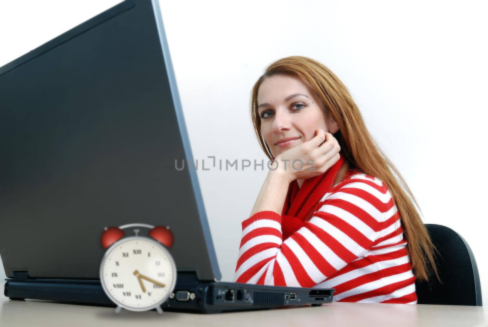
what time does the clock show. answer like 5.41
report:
5.19
